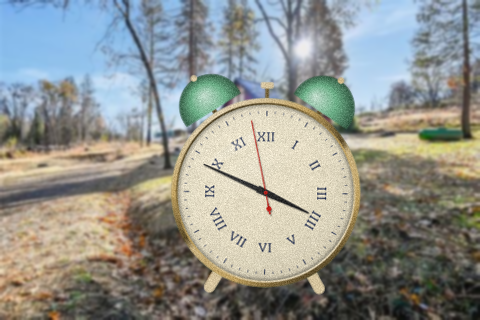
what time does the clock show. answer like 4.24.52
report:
3.48.58
